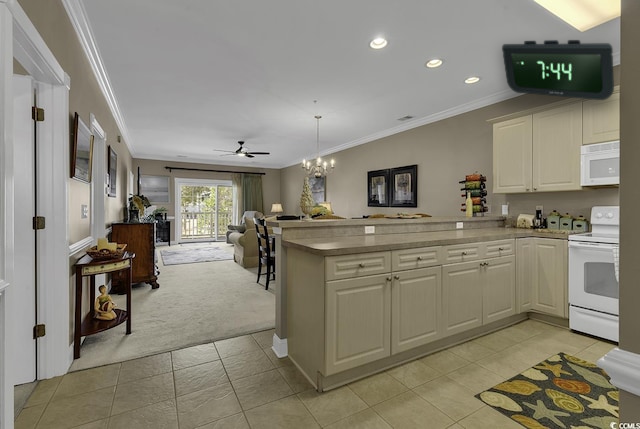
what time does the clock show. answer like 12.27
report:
7.44
